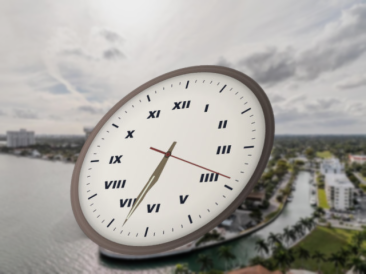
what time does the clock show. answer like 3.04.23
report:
6.33.19
